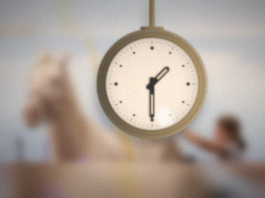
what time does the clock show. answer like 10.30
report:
1.30
